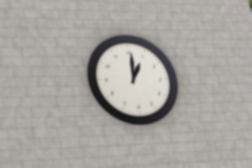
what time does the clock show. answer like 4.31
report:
1.01
